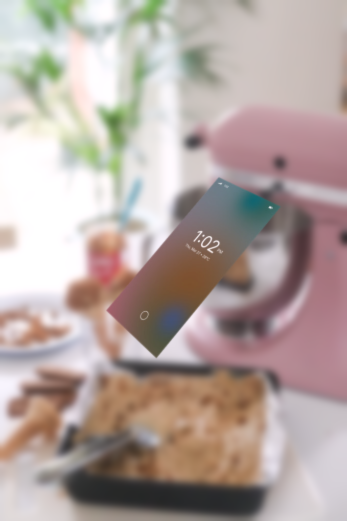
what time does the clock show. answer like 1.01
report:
1.02
